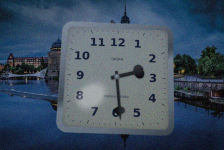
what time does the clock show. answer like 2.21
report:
2.29
